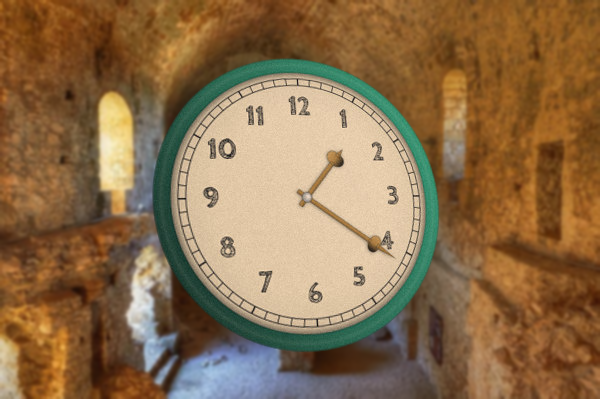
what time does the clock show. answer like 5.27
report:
1.21
